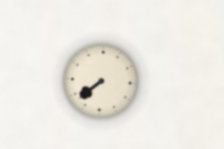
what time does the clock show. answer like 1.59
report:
7.38
